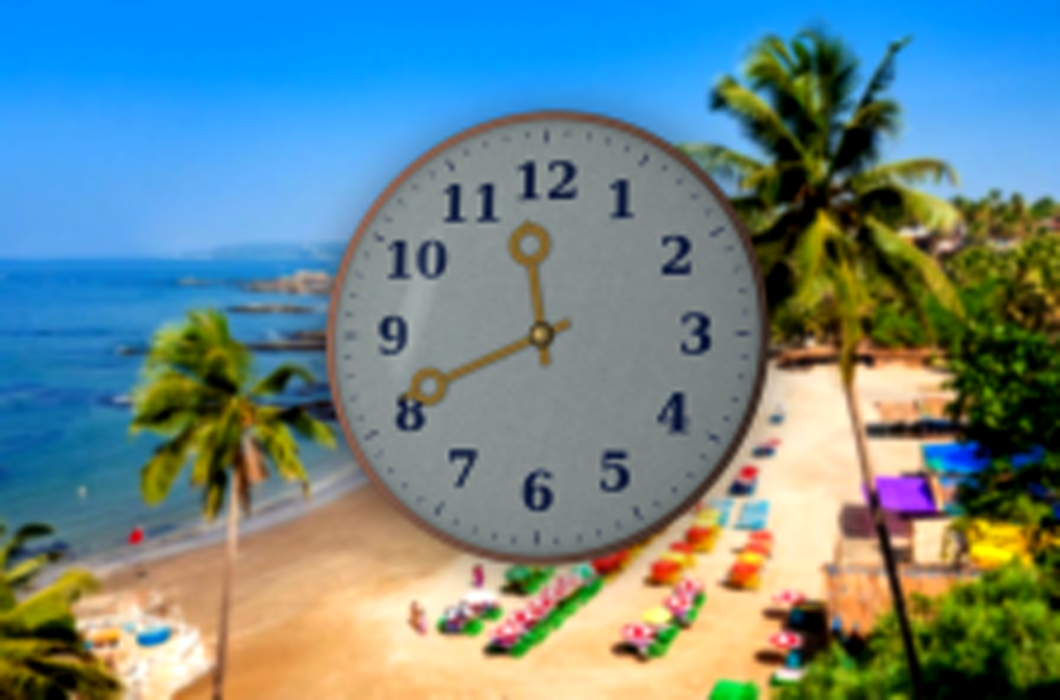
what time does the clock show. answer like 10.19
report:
11.41
